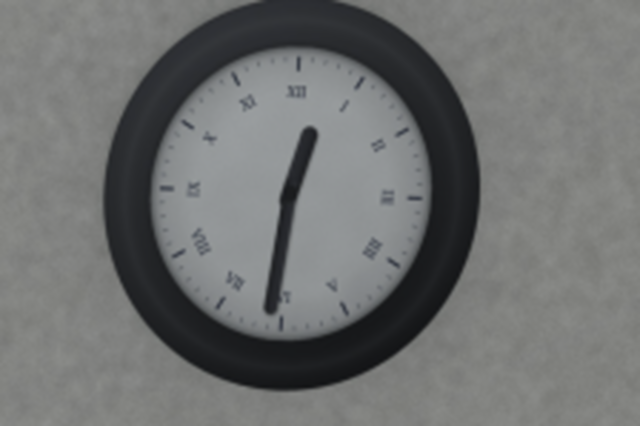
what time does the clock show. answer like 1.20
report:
12.31
